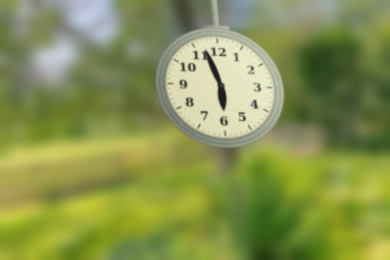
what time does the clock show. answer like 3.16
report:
5.57
